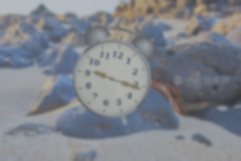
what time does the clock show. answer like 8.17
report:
9.16
